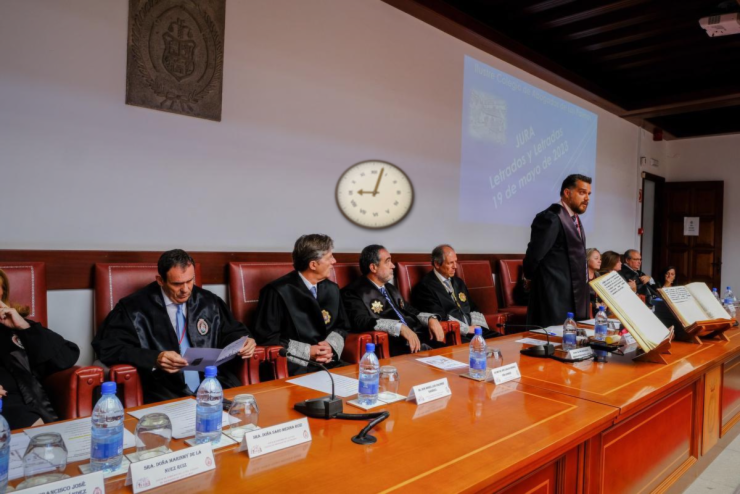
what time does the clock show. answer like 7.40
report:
9.03
